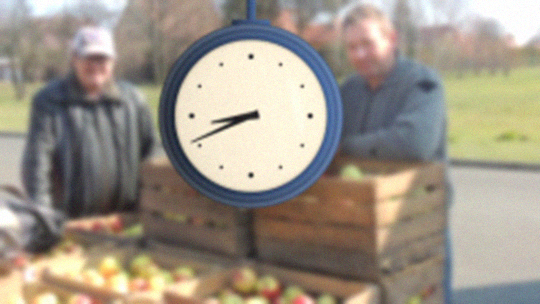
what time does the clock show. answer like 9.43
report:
8.41
